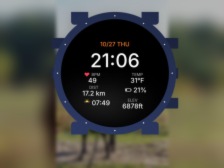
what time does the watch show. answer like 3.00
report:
21.06
